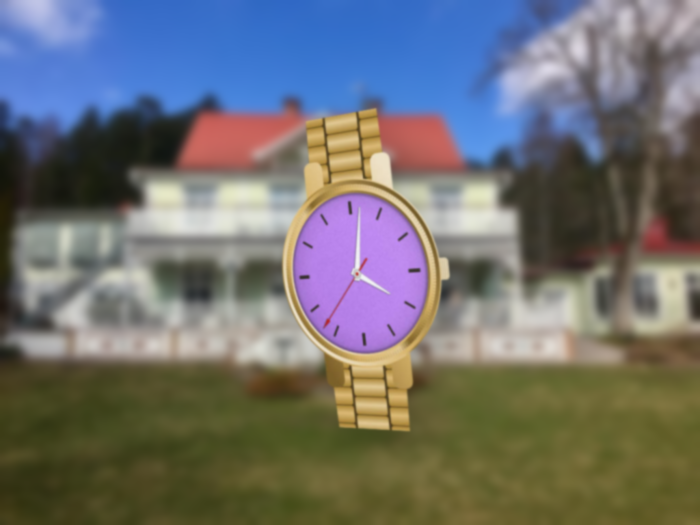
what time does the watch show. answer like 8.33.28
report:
4.01.37
